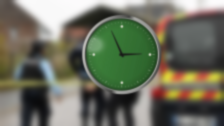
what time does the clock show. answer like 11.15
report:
2.56
